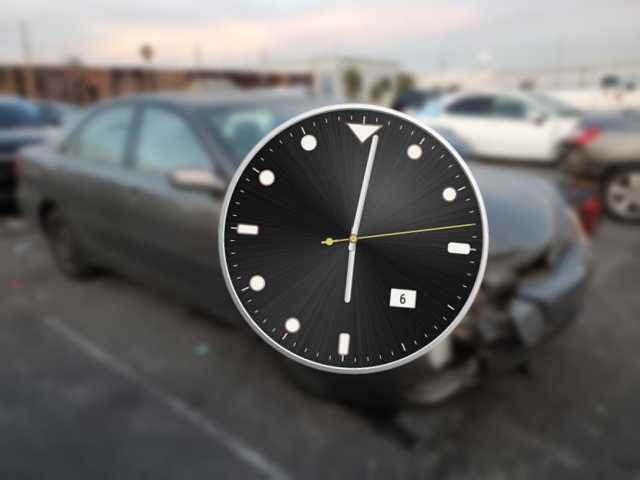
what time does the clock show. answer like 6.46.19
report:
6.01.13
